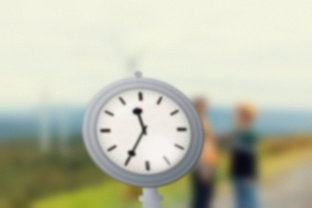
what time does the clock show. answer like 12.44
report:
11.35
